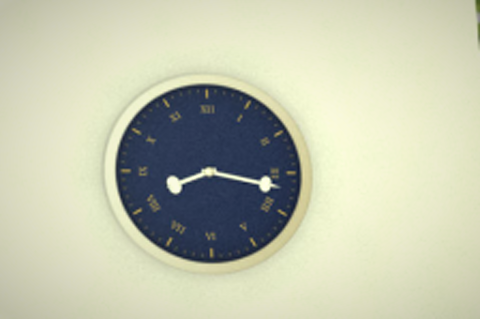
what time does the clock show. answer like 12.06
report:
8.17
